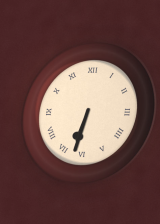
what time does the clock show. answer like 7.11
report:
6.32
